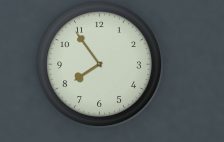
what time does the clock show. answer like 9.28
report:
7.54
